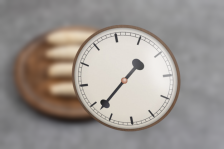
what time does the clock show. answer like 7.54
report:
1.38
